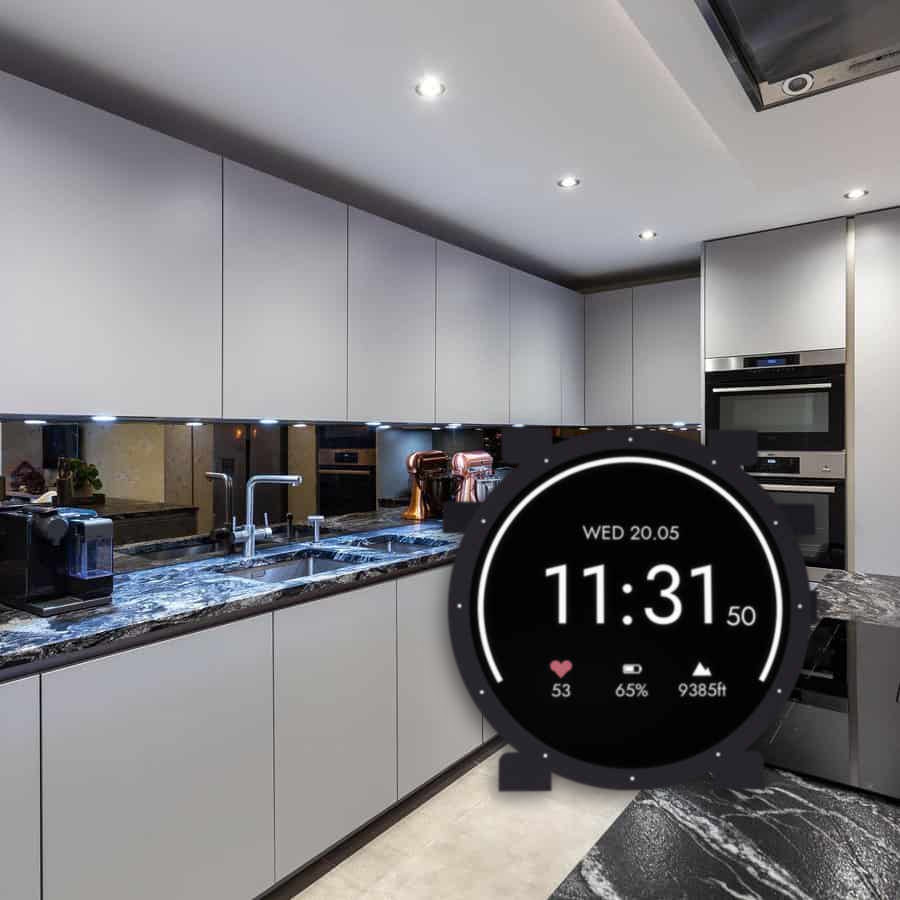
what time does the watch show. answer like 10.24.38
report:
11.31.50
